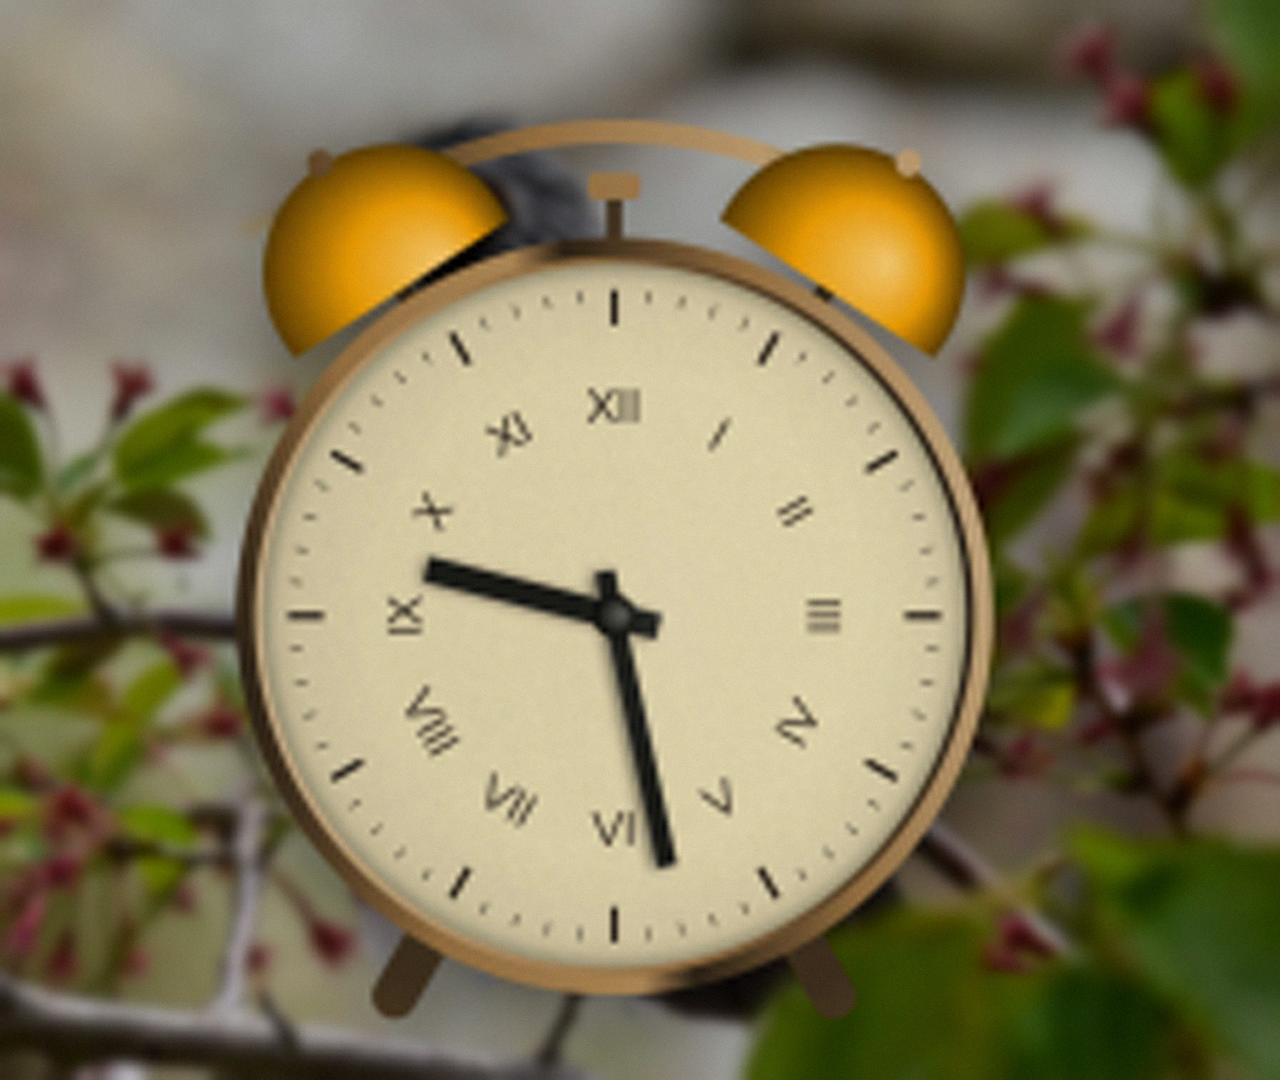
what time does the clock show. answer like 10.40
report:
9.28
